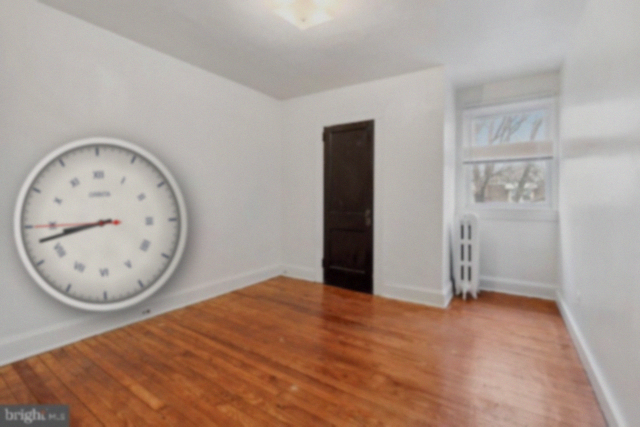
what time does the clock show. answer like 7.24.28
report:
8.42.45
